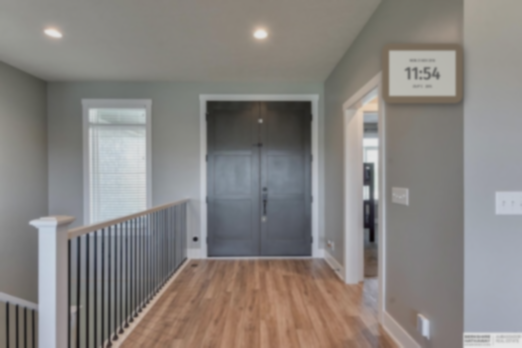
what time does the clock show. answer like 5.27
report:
11.54
